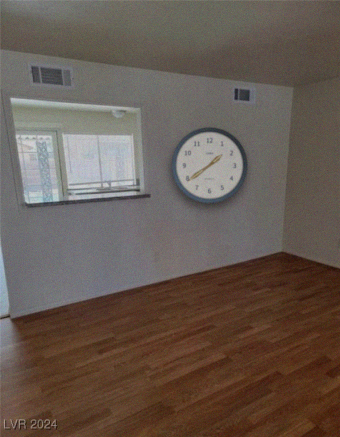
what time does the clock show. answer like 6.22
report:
1.39
